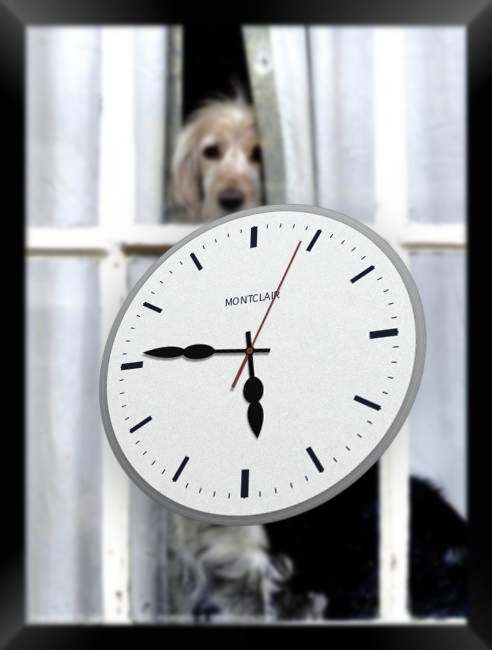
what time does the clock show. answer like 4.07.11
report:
5.46.04
